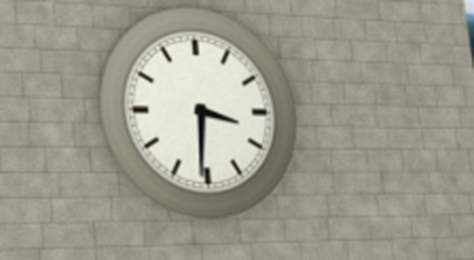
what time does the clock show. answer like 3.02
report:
3.31
